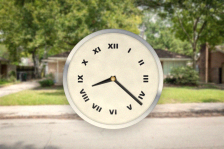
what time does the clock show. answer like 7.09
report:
8.22
